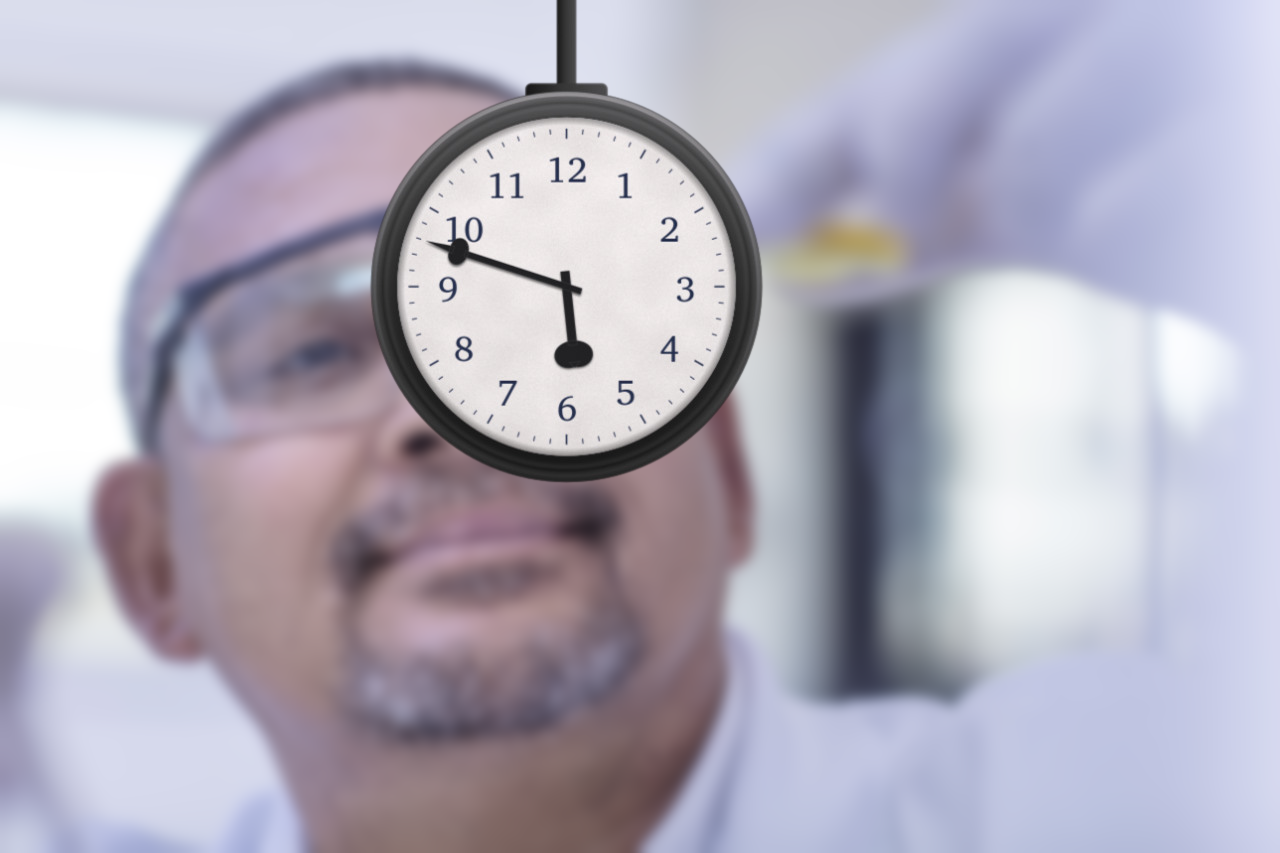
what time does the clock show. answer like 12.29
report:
5.48
